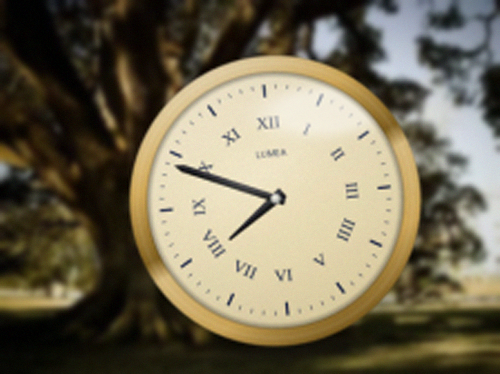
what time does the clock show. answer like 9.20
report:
7.49
